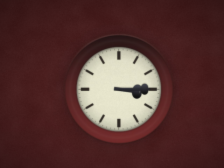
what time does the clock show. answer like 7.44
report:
3.15
